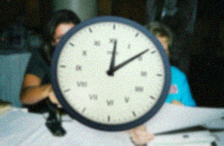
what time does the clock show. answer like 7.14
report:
12.09
